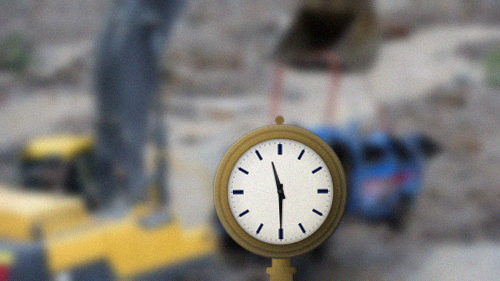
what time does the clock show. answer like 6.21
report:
11.30
